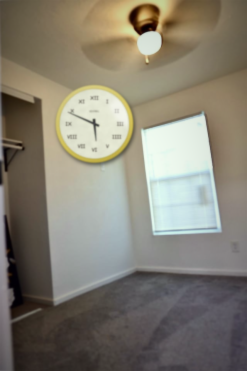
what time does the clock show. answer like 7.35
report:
5.49
